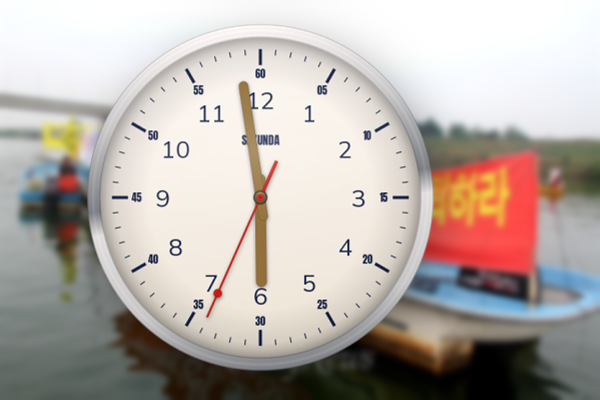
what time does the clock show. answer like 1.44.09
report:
5.58.34
